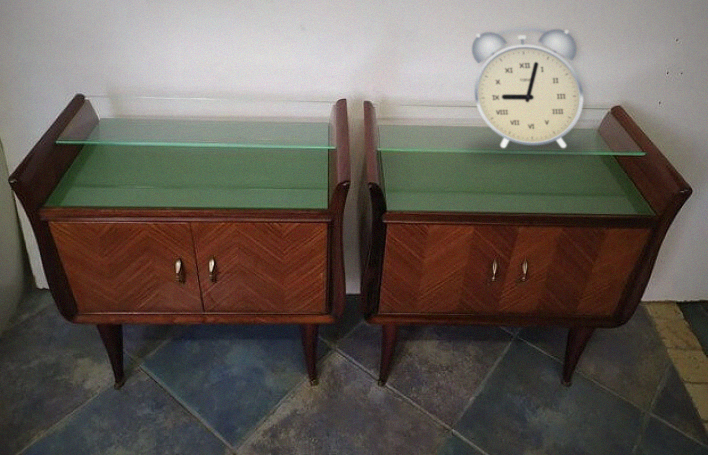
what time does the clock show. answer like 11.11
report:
9.03
